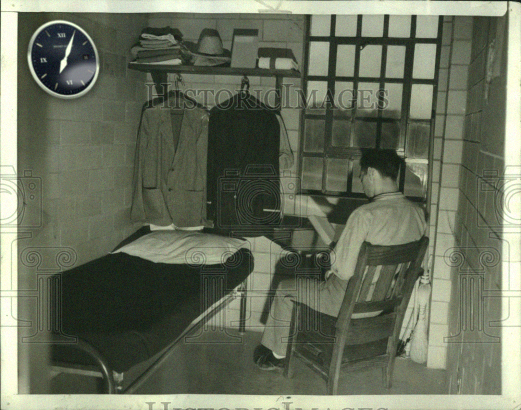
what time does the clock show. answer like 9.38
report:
7.05
